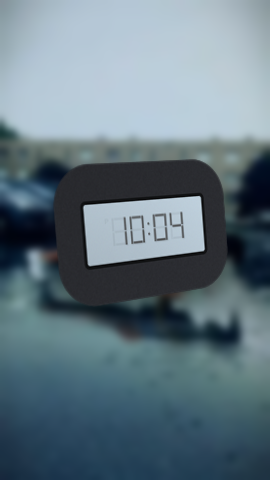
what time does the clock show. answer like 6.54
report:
10.04
